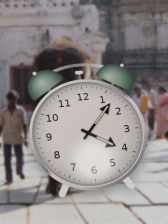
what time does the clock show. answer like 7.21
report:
4.07
